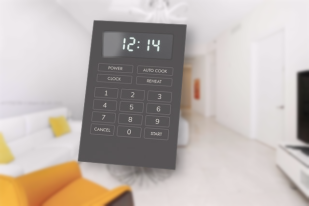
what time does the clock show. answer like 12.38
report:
12.14
